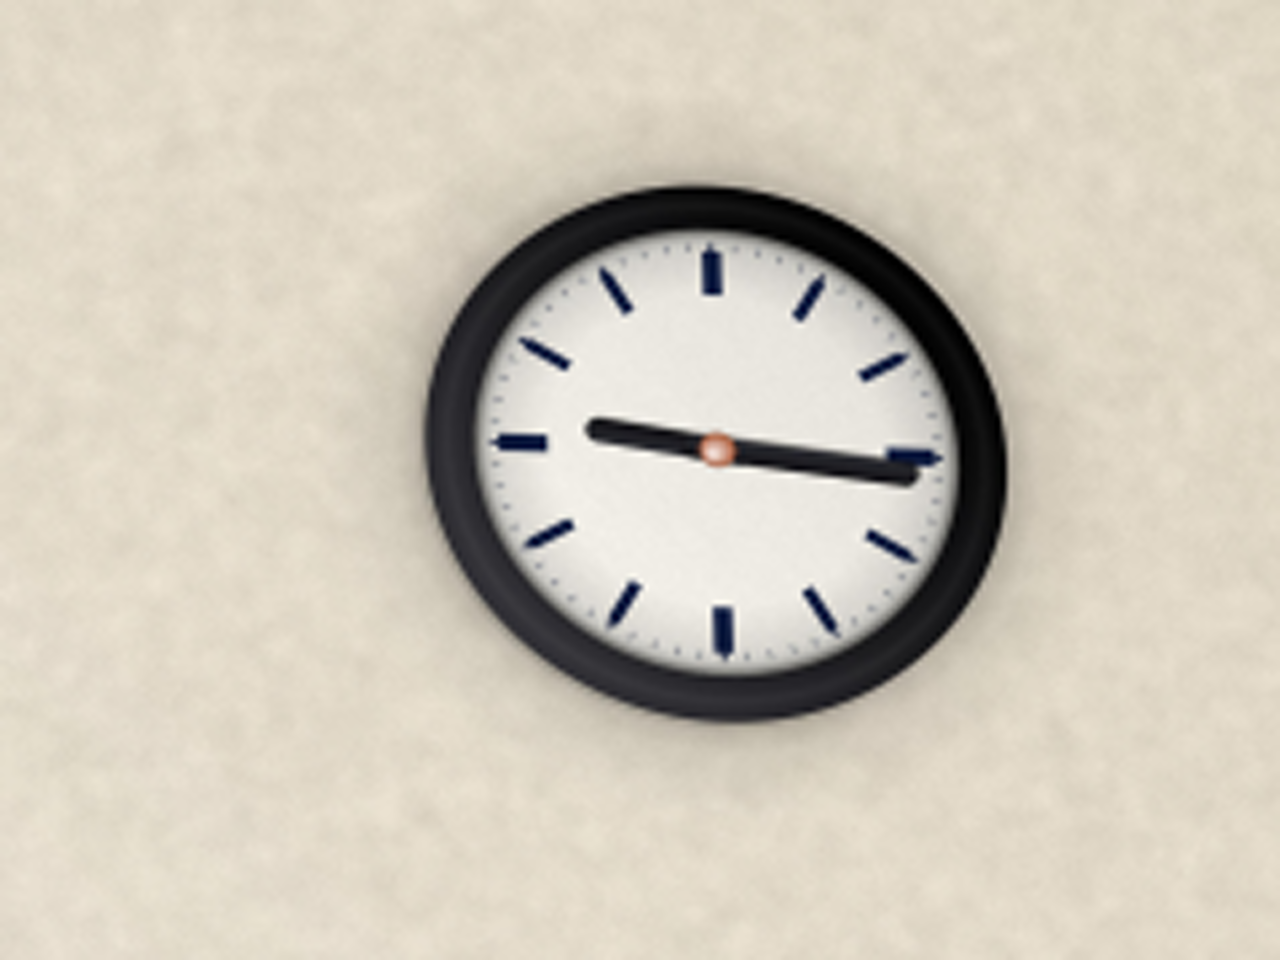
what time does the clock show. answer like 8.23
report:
9.16
